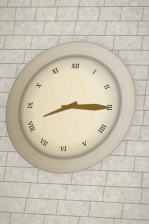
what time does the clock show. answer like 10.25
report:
8.15
